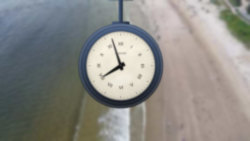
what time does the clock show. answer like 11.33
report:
7.57
